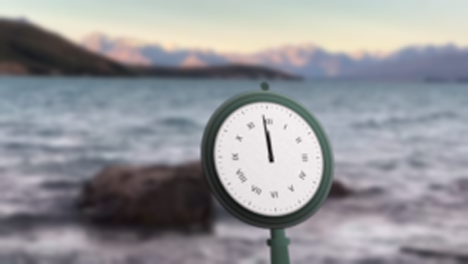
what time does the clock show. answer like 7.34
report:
11.59
